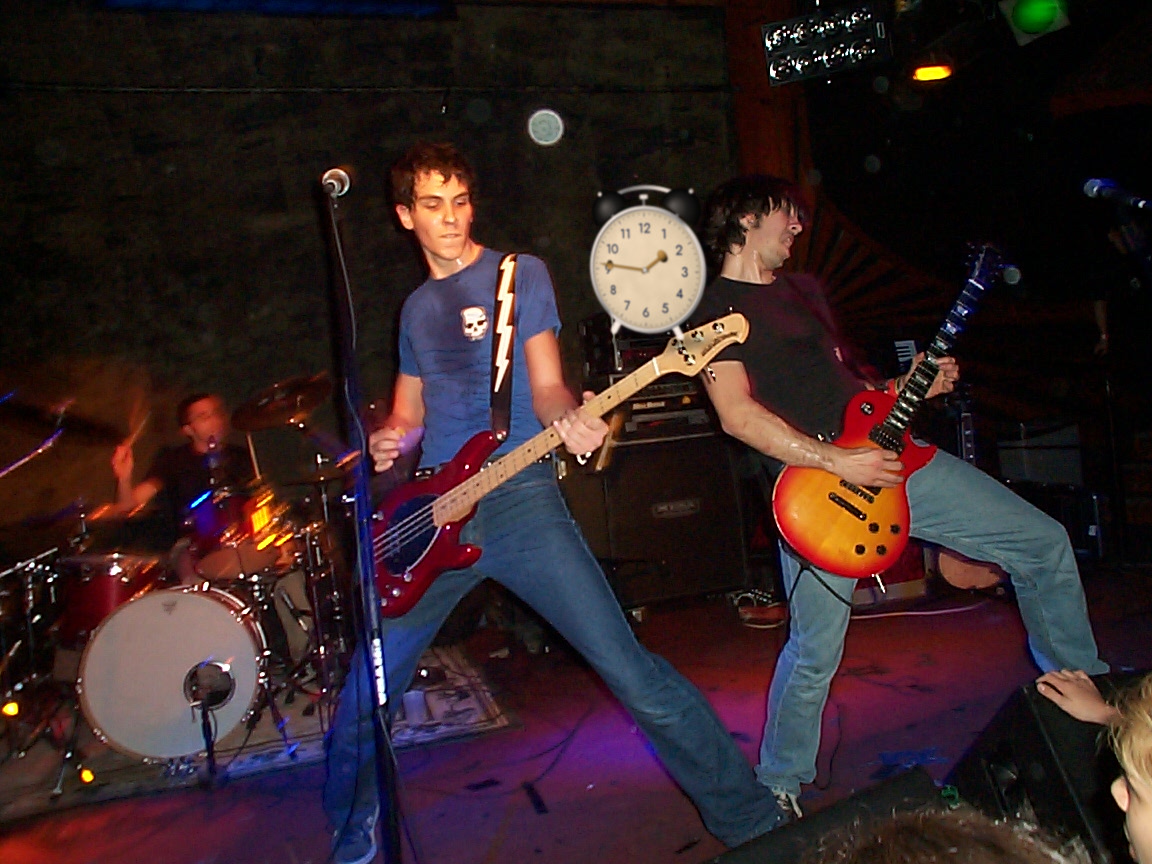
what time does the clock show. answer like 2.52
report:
1.46
